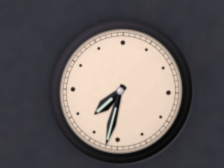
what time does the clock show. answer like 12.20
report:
7.32
